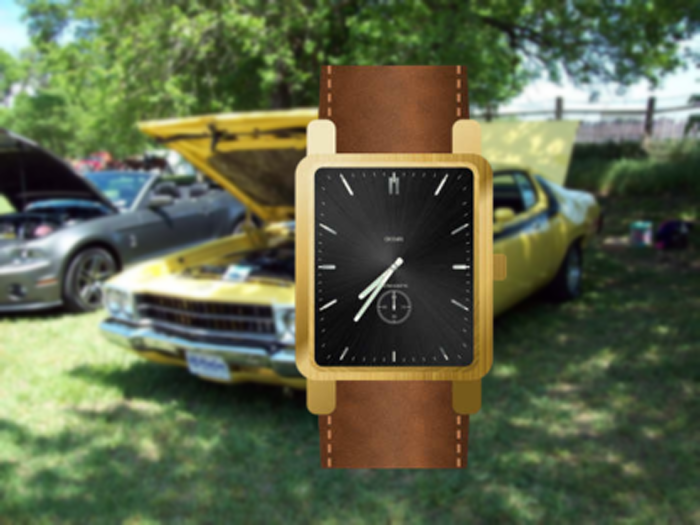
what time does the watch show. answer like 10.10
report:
7.36
